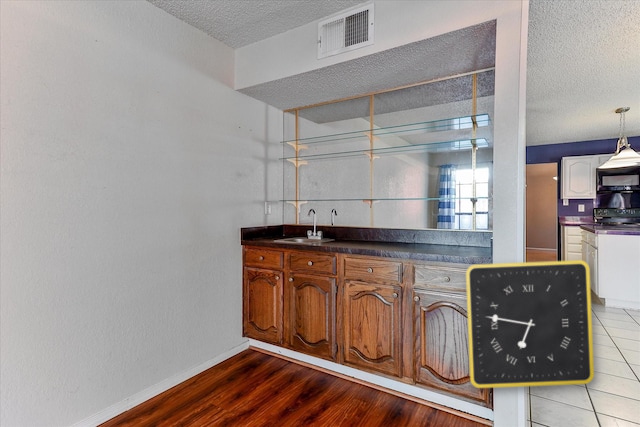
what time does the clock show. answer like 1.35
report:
6.47
